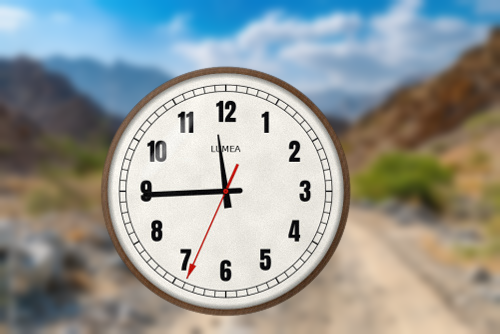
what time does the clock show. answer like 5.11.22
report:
11.44.34
